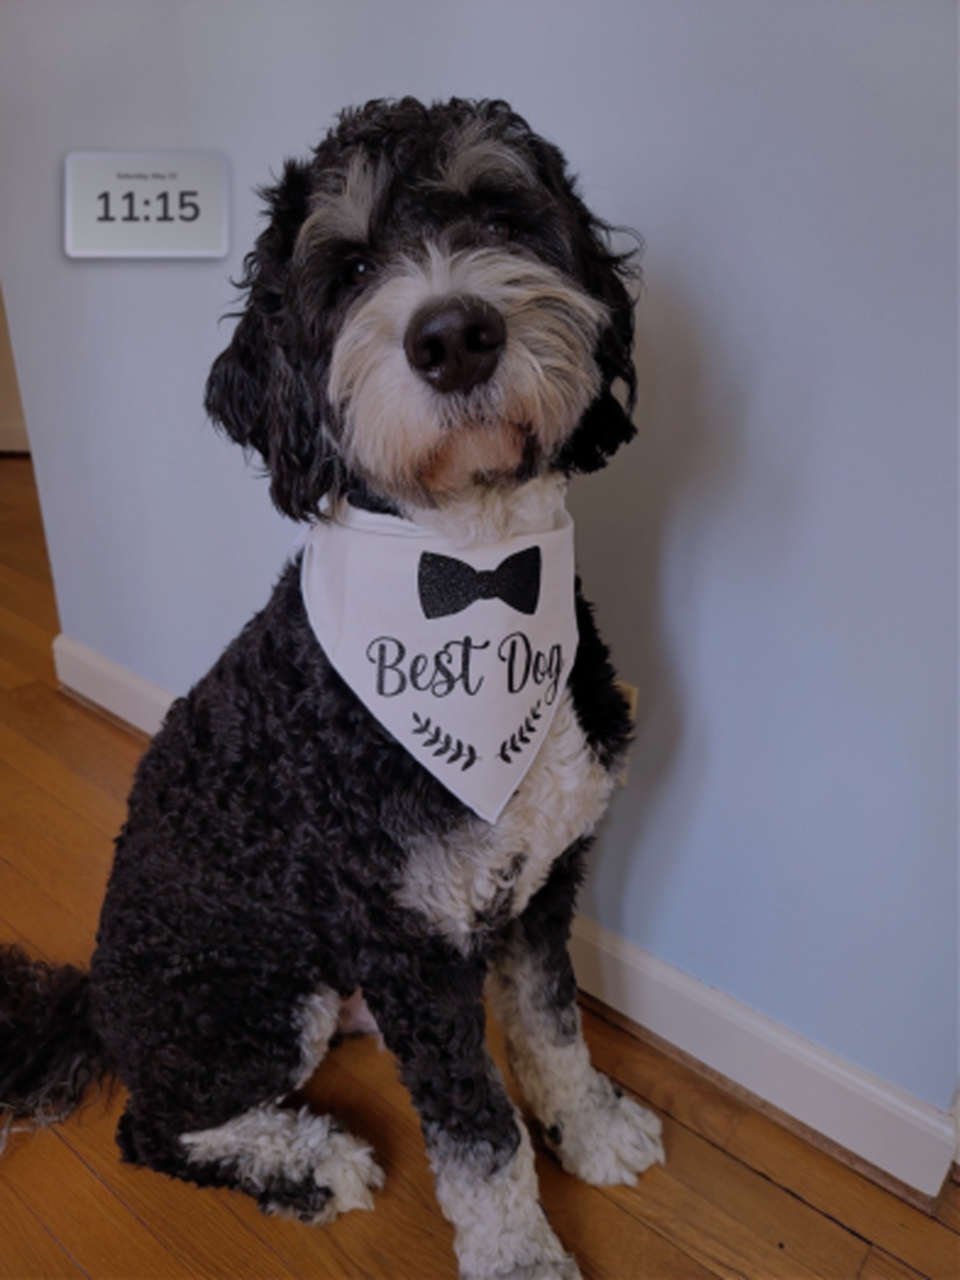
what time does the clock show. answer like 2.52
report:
11.15
